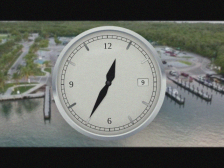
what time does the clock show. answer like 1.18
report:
12.35
